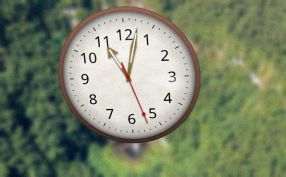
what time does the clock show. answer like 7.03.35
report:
11.02.27
